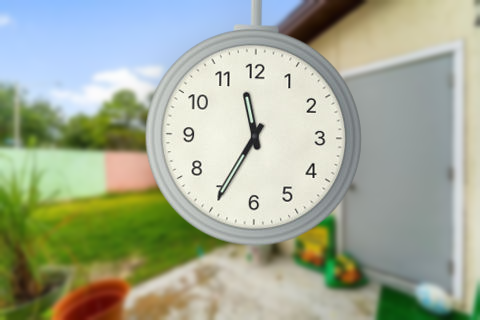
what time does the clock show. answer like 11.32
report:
11.35
